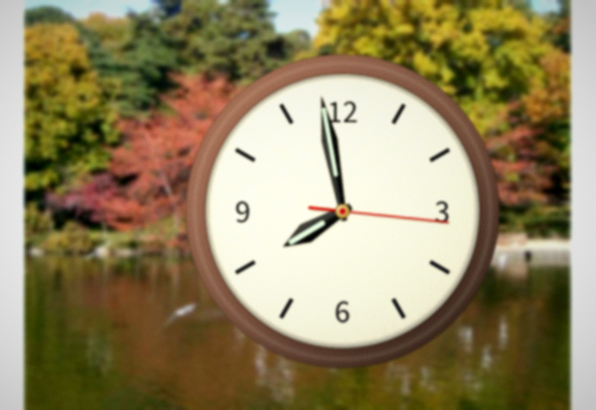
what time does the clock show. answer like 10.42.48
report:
7.58.16
